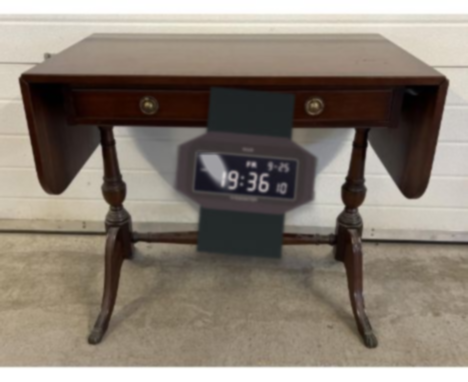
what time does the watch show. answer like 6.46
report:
19.36
